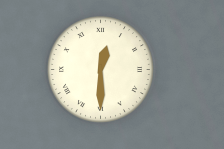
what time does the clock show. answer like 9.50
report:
12.30
